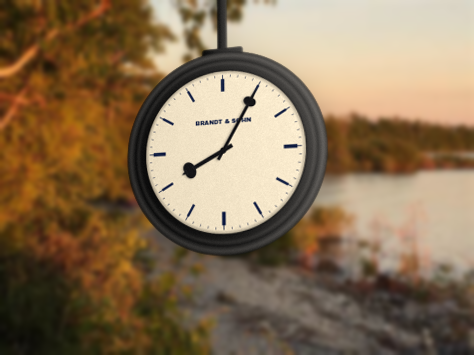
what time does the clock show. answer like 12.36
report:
8.05
